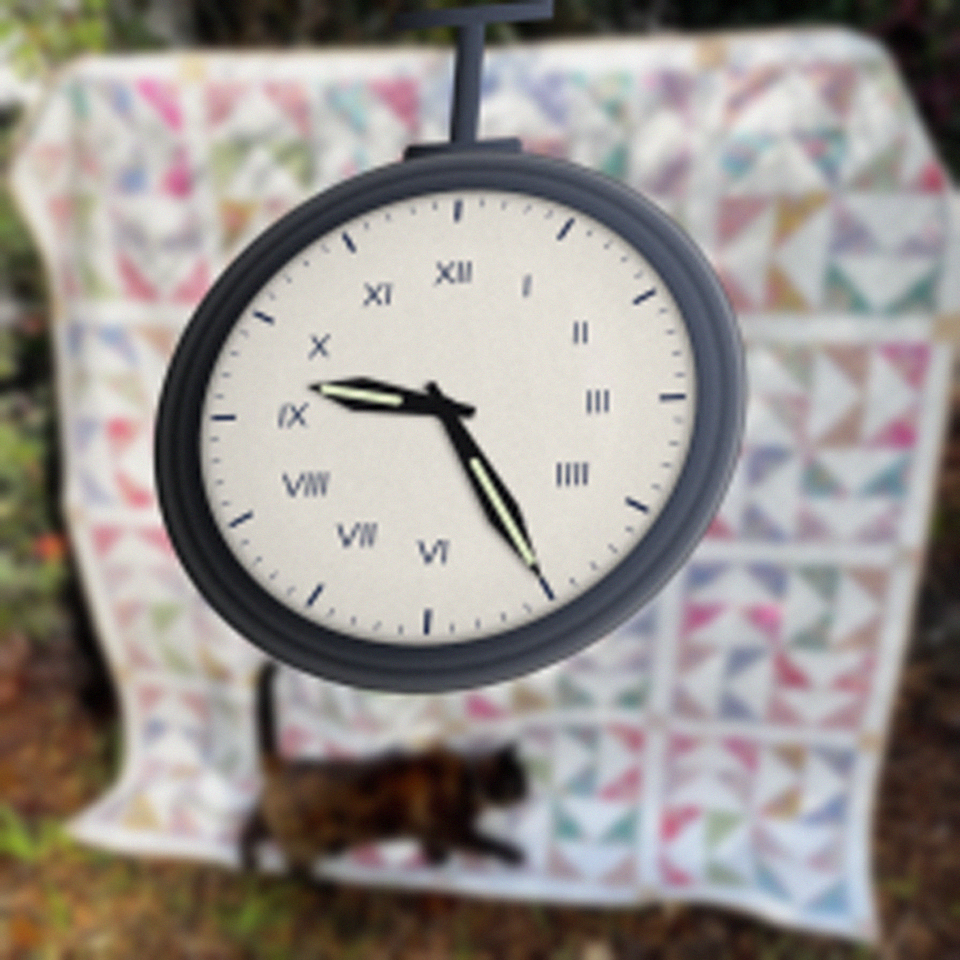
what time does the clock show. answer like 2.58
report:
9.25
